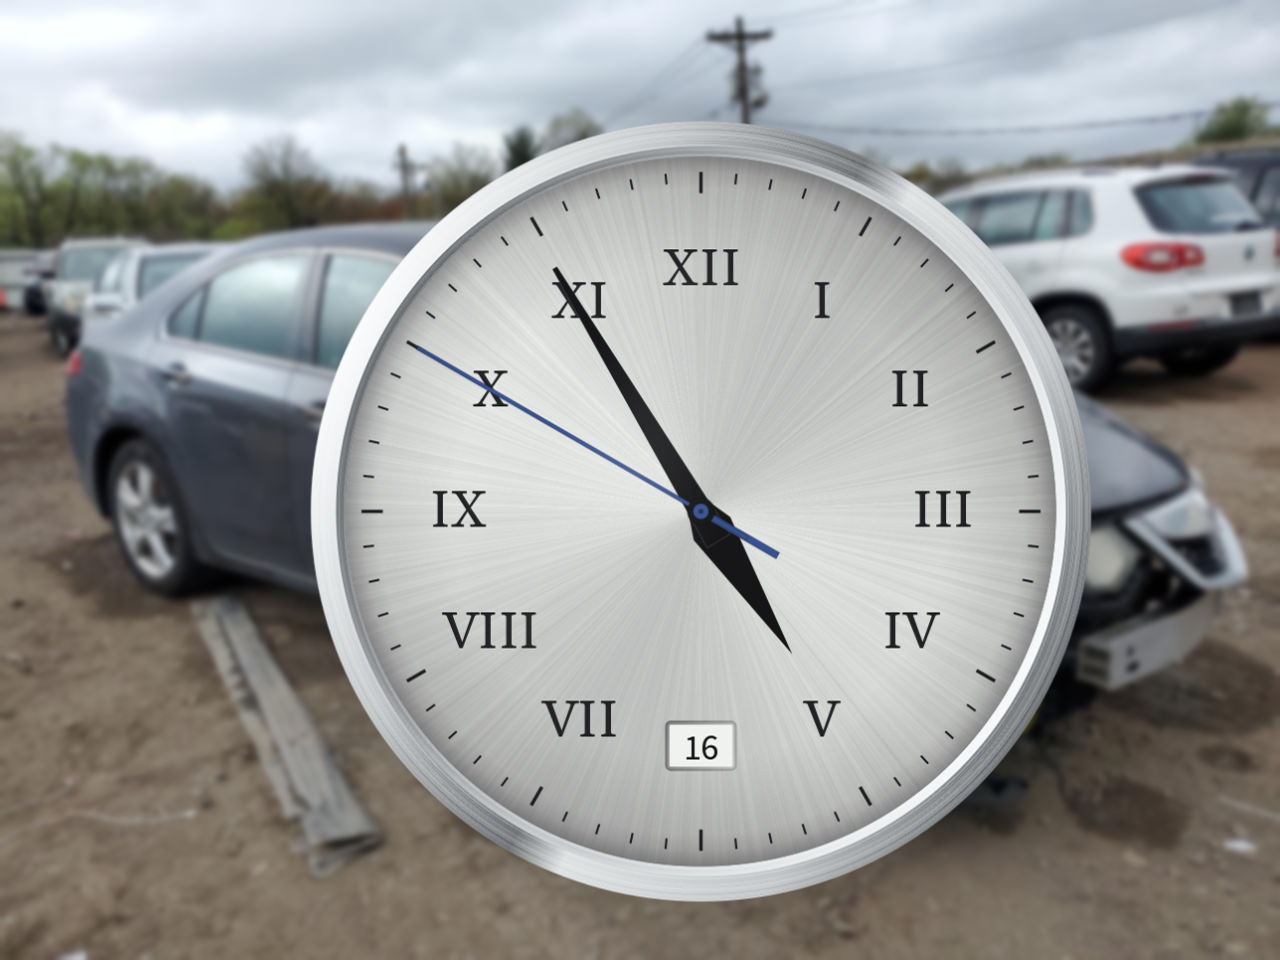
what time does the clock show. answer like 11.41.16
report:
4.54.50
